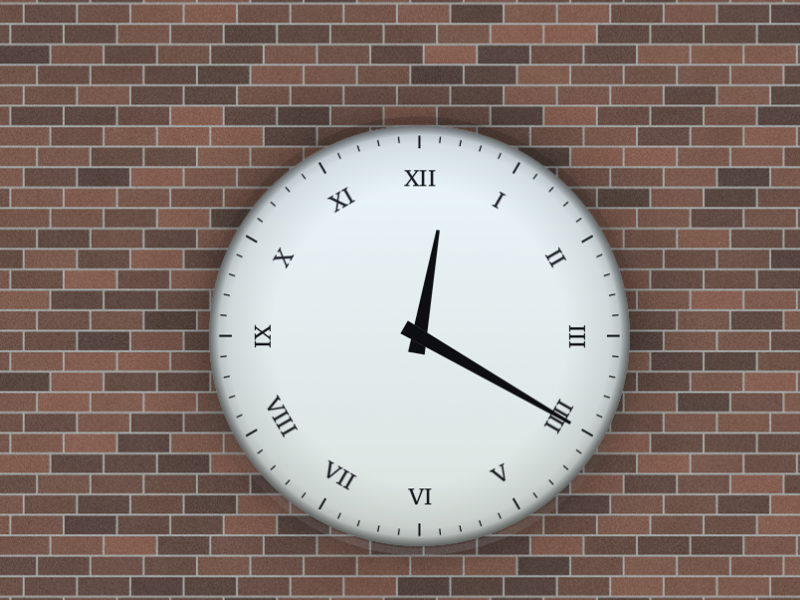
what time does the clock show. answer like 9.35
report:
12.20
